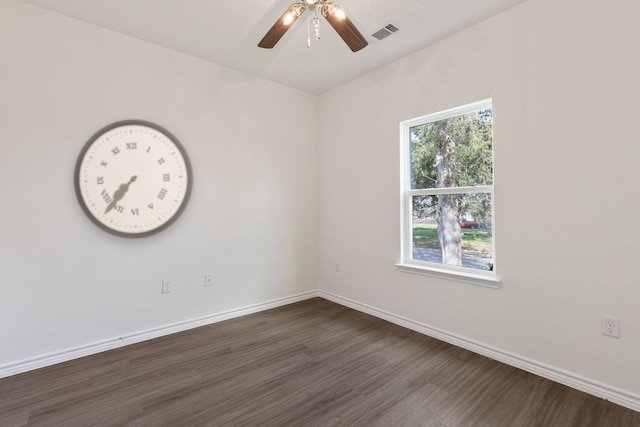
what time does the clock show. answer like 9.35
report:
7.37
